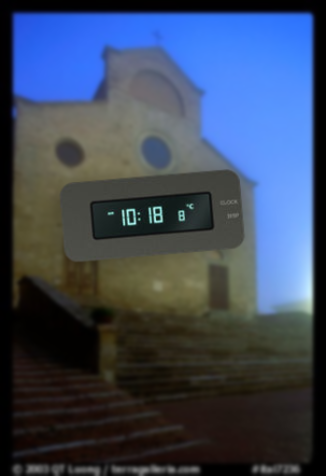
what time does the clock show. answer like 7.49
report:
10.18
